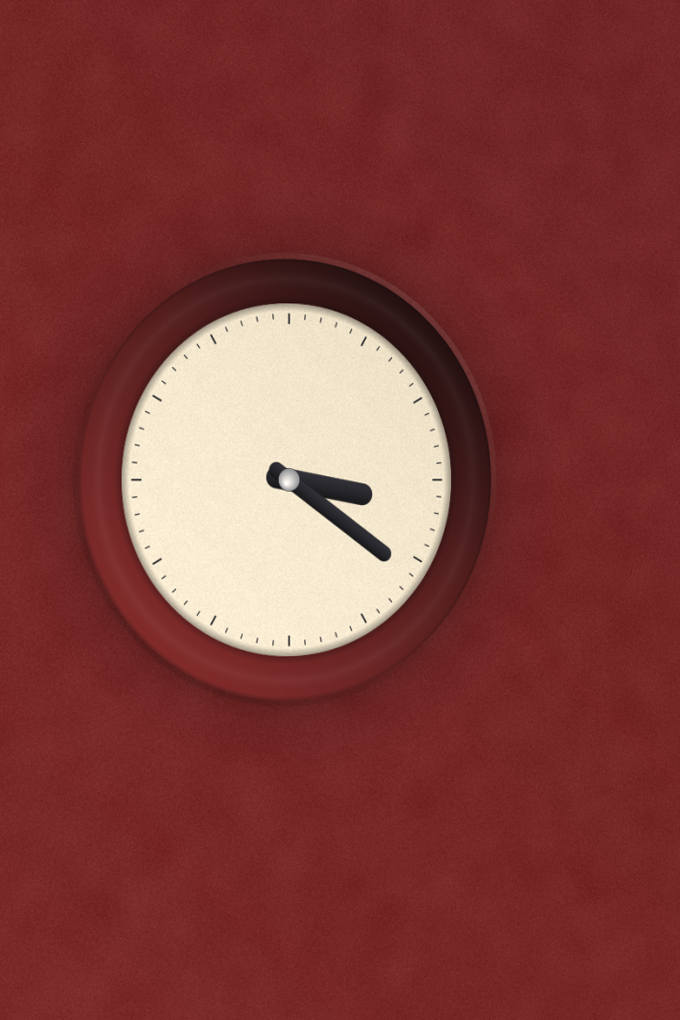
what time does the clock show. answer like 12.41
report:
3.21
